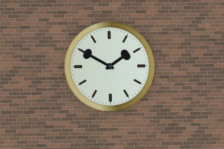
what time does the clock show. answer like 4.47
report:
1.50
